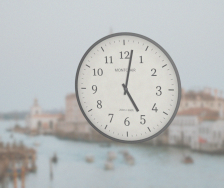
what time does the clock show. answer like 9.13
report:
5.02
